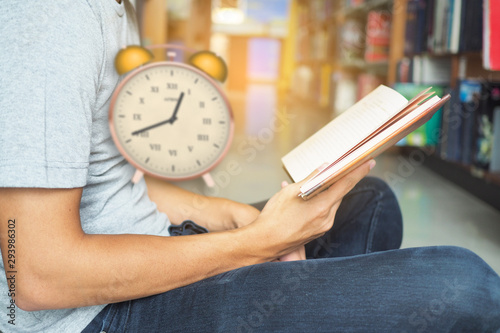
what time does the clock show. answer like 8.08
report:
12.41
